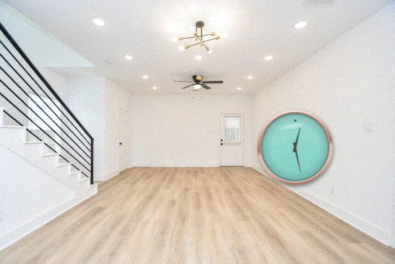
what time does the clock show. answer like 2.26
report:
12.28
